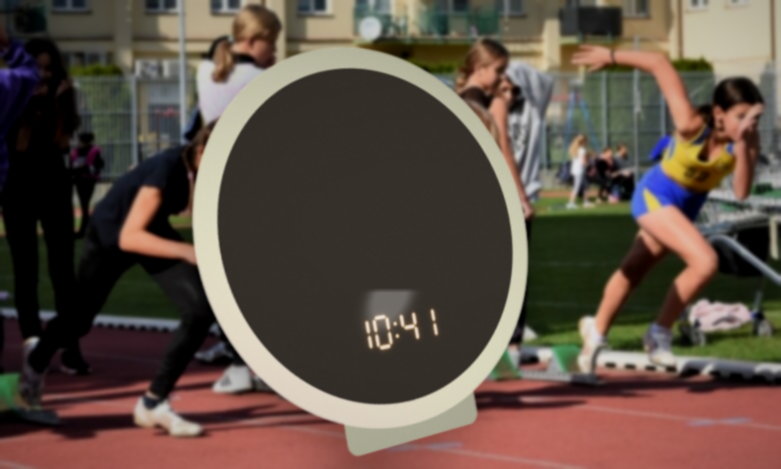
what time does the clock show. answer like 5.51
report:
10.41
